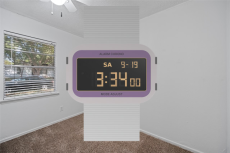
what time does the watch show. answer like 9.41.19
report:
3.34.00
